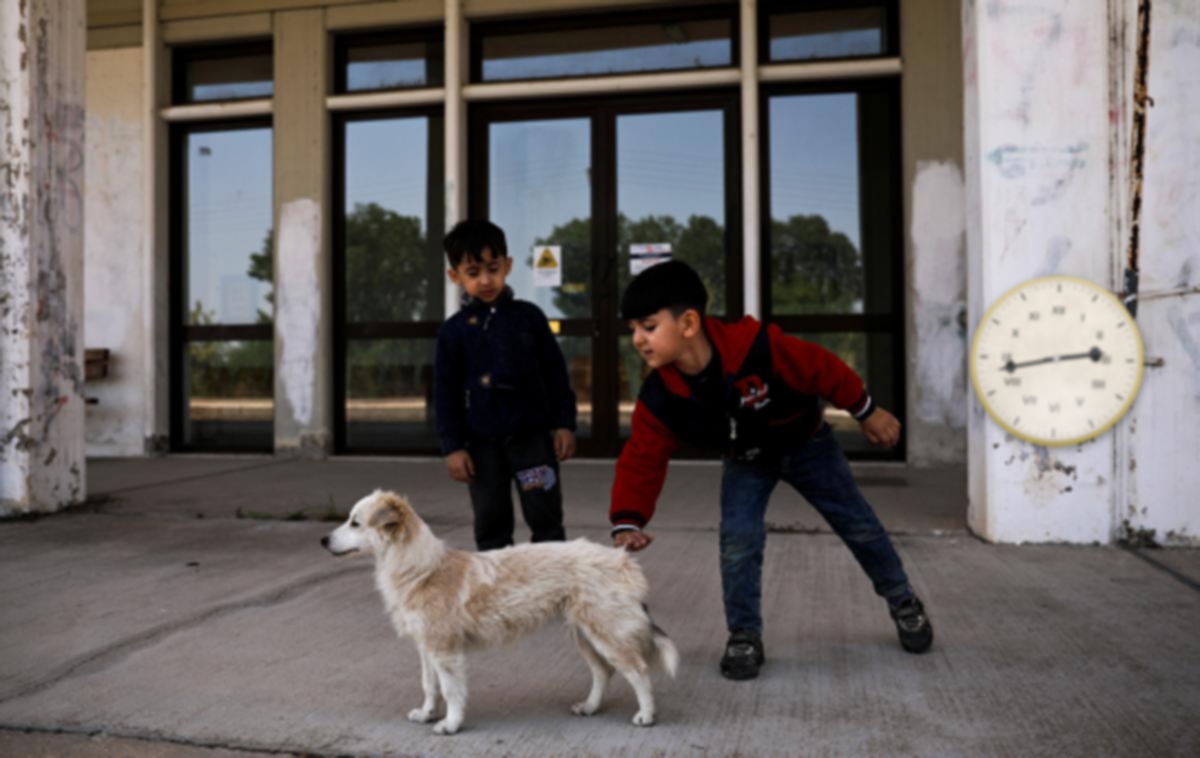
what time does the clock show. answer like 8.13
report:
2.43
